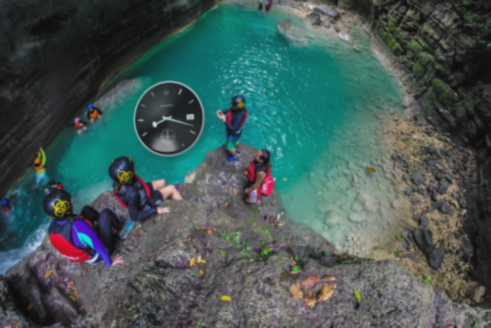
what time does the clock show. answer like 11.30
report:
8.18
